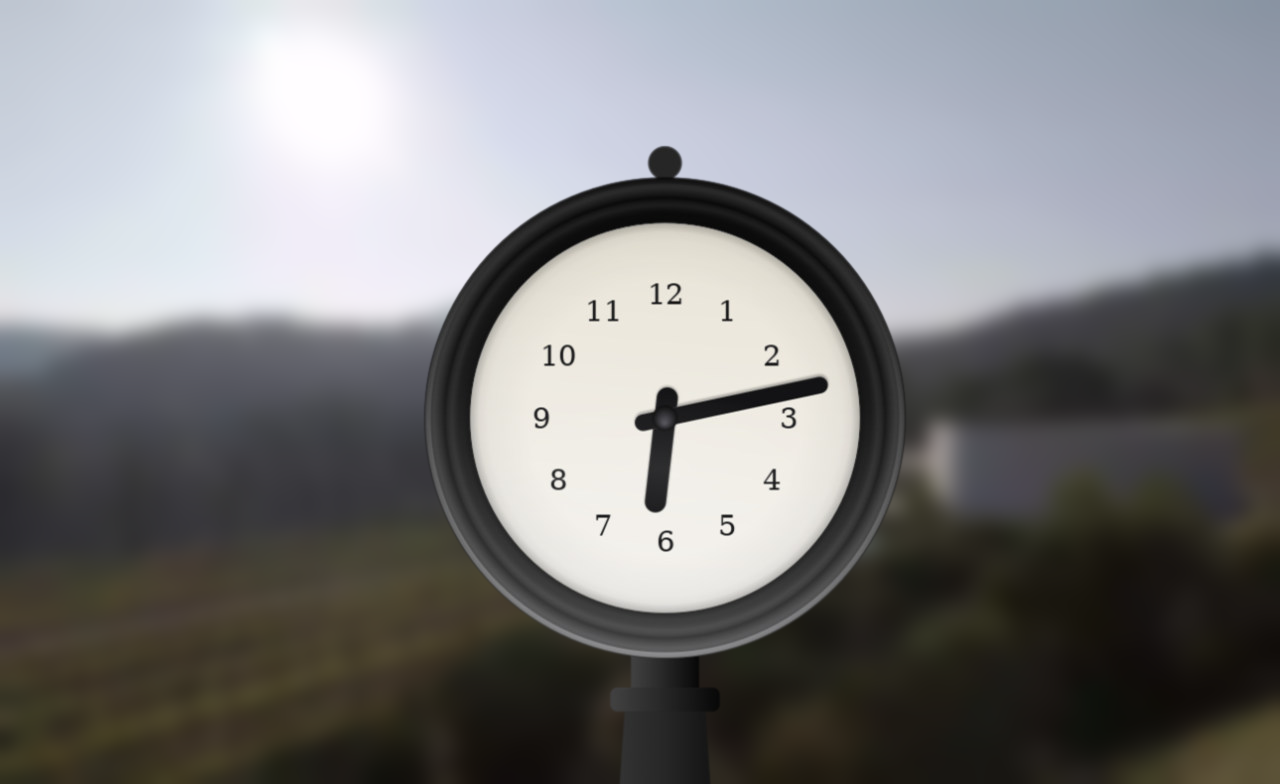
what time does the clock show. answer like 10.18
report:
6.13
